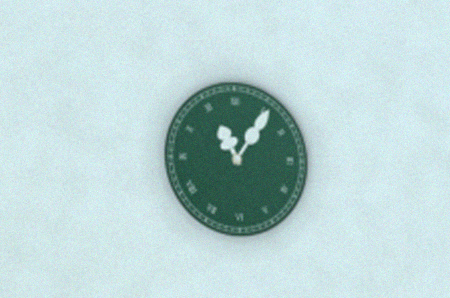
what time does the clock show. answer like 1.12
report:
11.06
